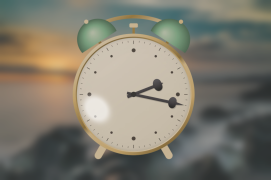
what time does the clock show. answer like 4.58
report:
2.17
